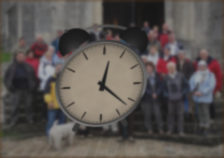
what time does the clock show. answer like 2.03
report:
12.22
